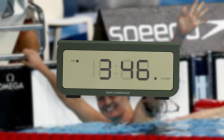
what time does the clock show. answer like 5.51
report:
3.46
